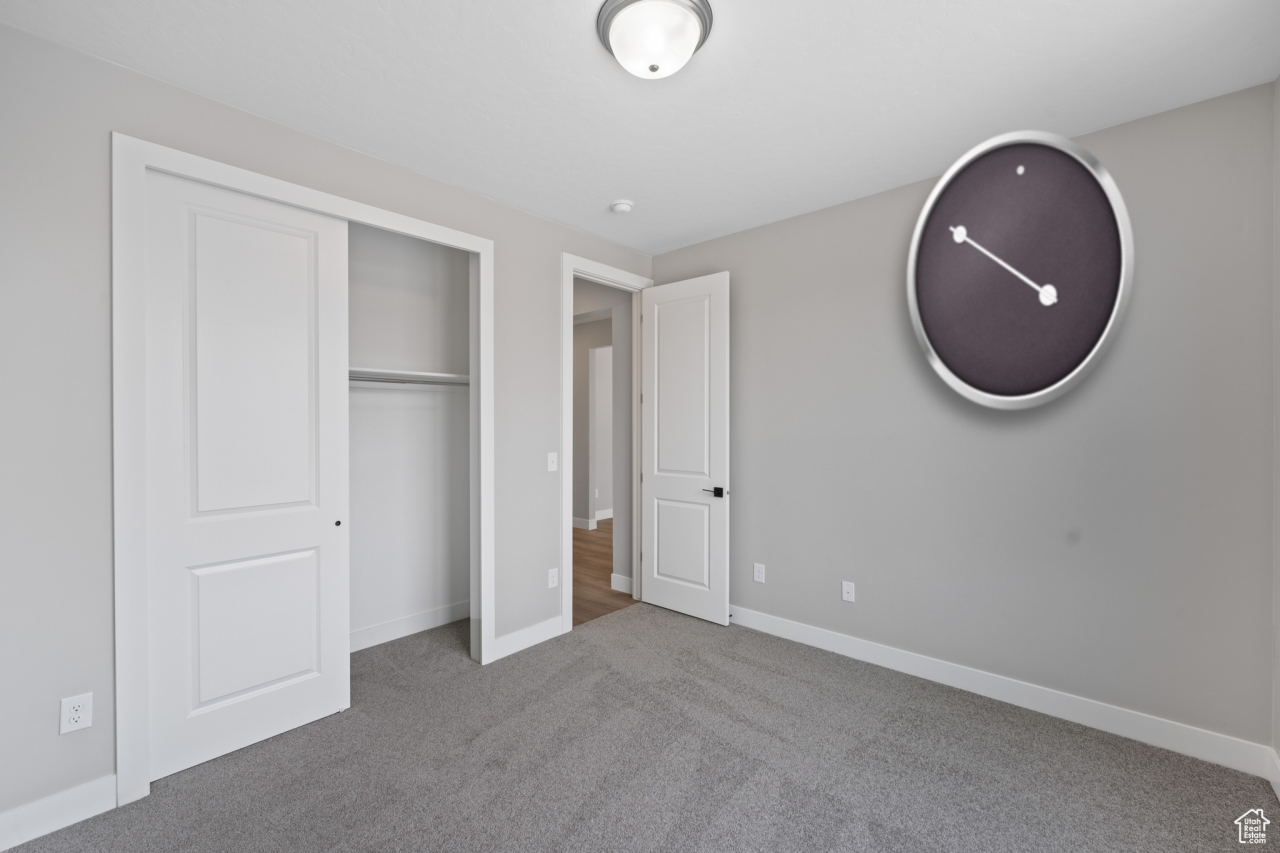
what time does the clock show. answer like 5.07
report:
3.49
